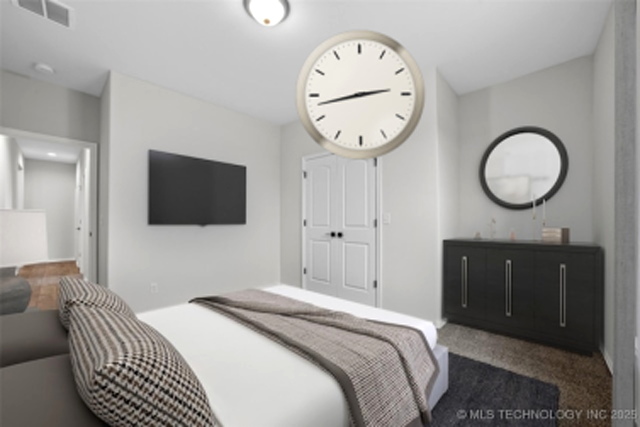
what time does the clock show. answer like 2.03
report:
2.43
